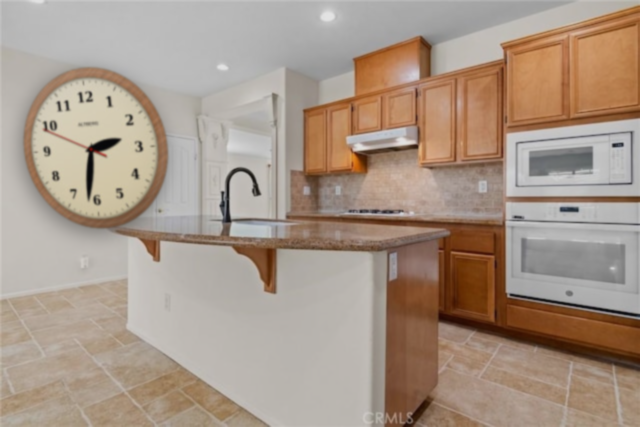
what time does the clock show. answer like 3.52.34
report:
2.31.49
